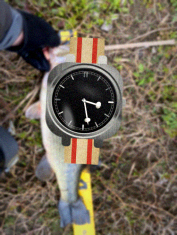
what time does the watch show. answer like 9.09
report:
3.28
